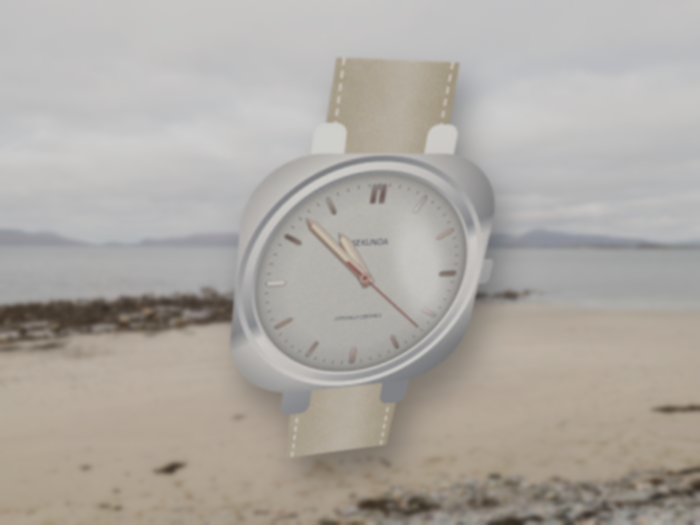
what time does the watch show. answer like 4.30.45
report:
10.52.22
